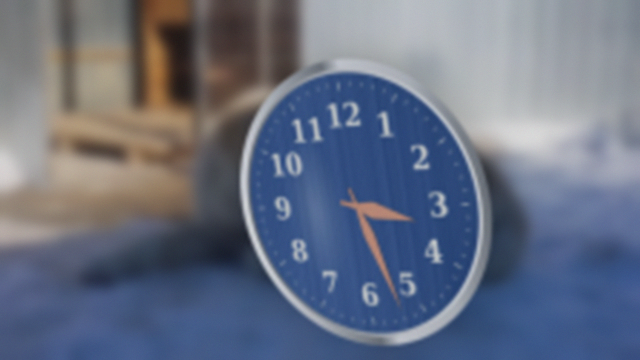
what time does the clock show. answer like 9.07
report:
3.27
